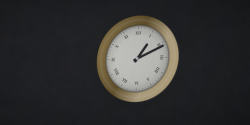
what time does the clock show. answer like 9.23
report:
1.11
